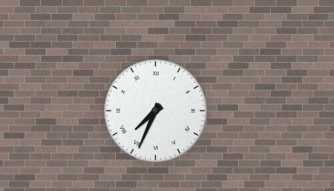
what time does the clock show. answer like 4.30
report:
7.34
